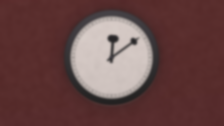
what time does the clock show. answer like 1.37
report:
12.09
